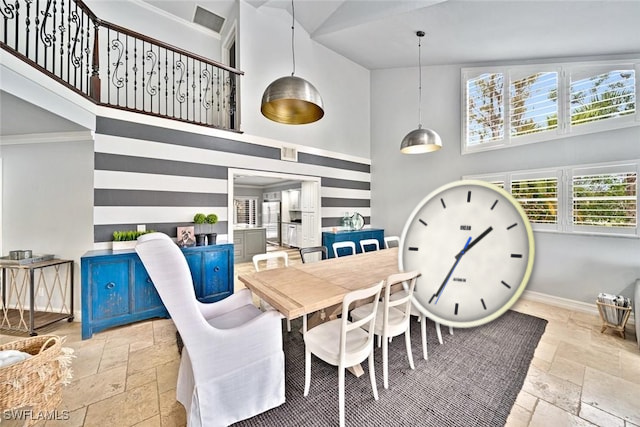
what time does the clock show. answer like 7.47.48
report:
1.34.34
